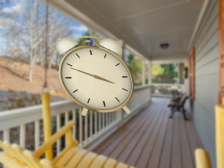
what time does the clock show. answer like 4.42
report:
3.49
